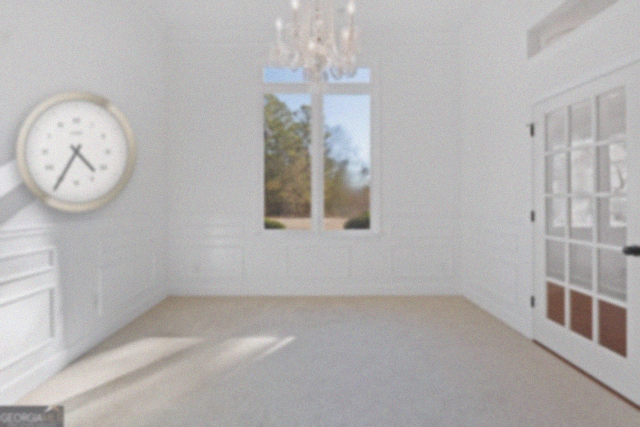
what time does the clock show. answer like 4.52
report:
4.35
